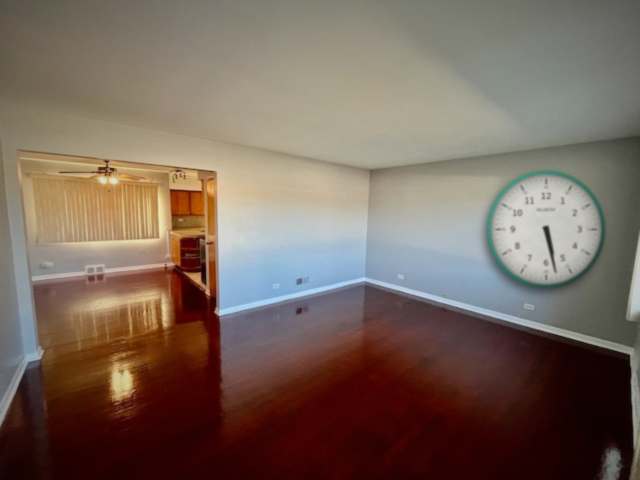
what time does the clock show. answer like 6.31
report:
5.28
